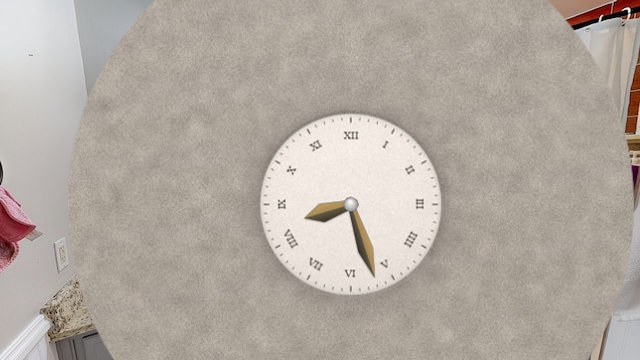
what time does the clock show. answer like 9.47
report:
8.27
